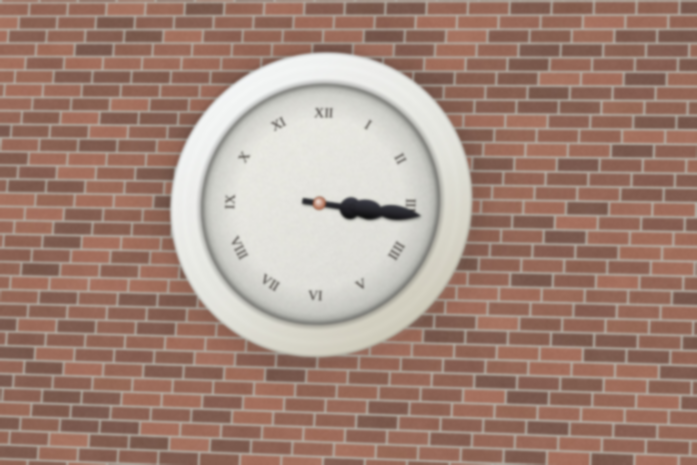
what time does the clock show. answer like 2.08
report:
3.16
